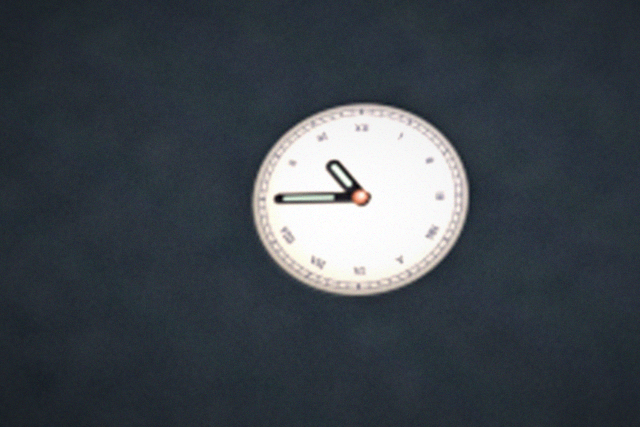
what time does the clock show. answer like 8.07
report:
10.45
